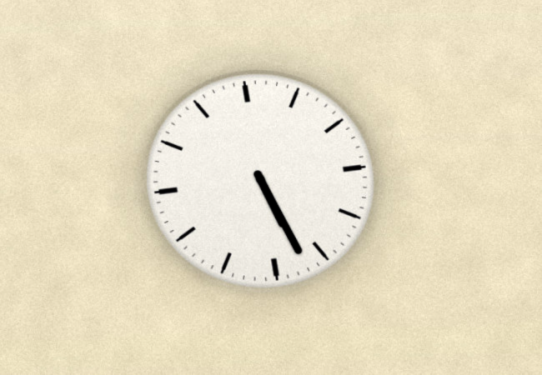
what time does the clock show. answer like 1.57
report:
5.27
